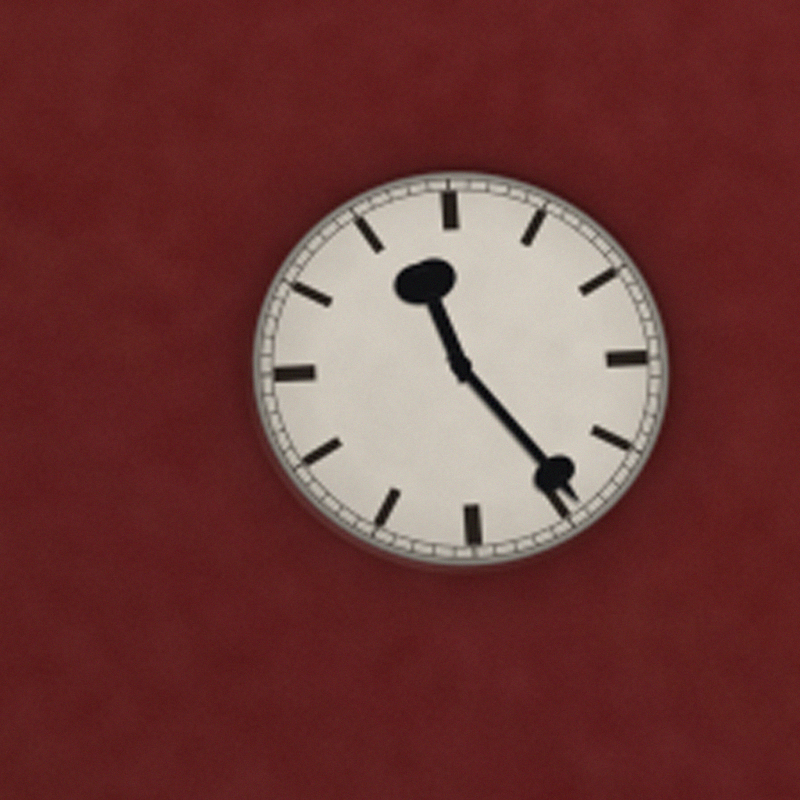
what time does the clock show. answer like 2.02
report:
11.24
